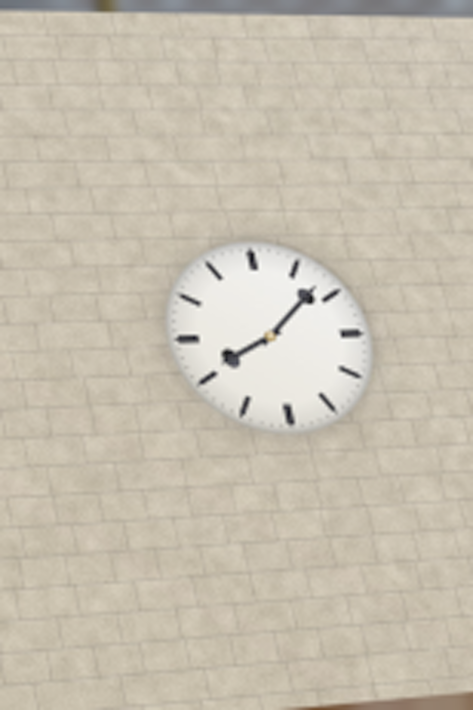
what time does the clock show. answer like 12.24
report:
8.08
